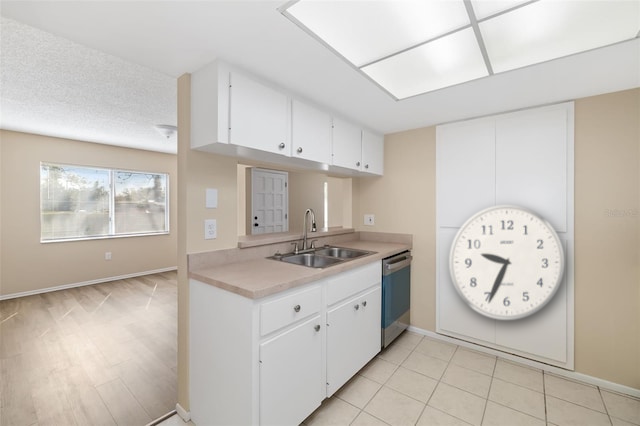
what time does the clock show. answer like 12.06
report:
9.34
